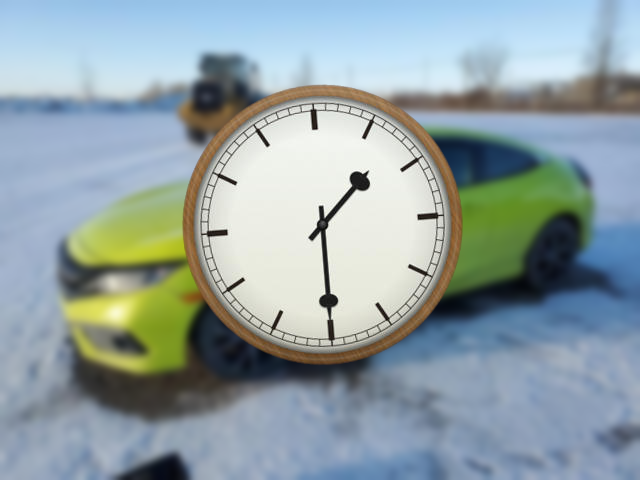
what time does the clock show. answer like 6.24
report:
1.30
